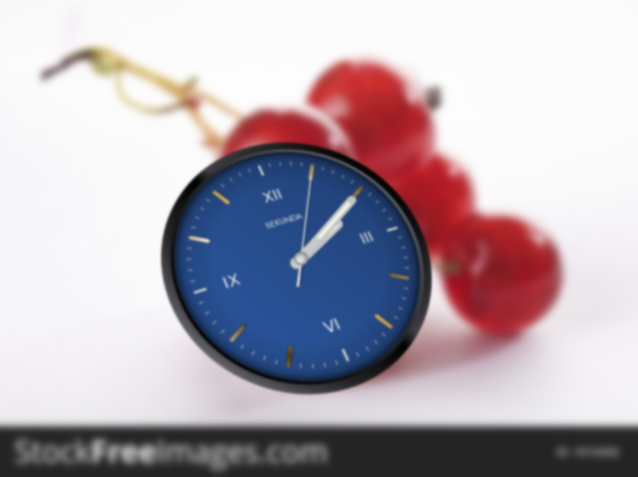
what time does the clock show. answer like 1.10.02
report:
2.10.05
